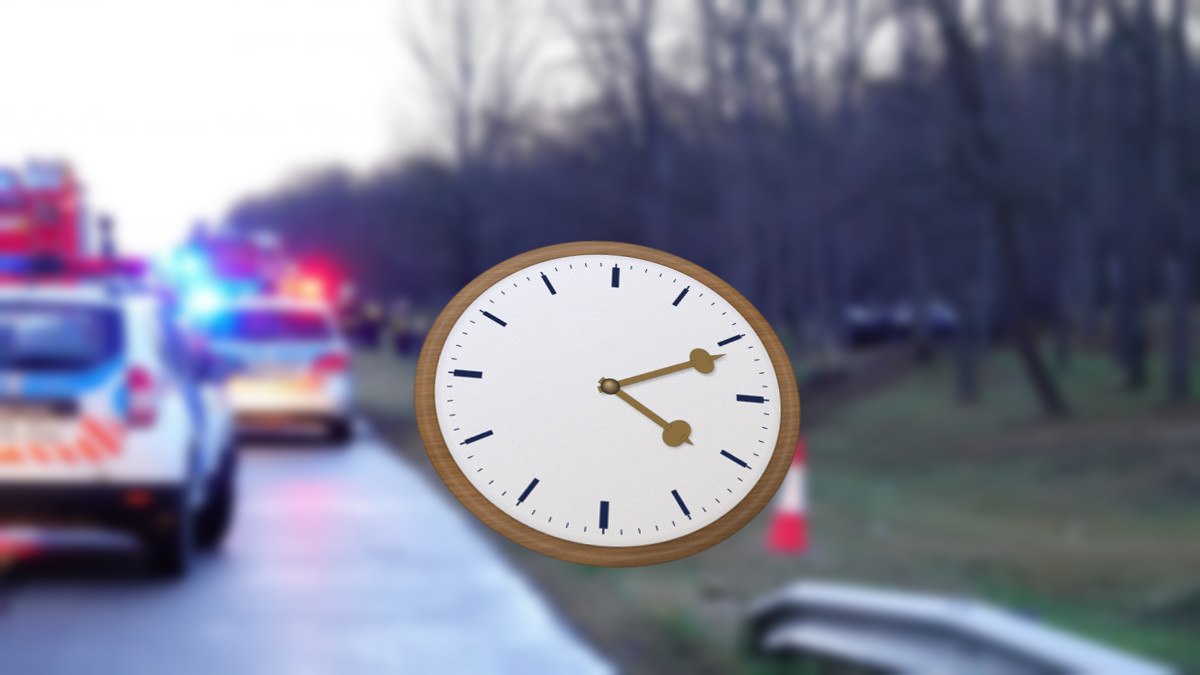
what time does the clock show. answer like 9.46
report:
4.11
